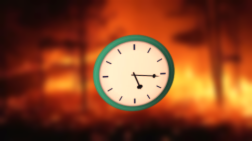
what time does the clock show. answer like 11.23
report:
5.16
